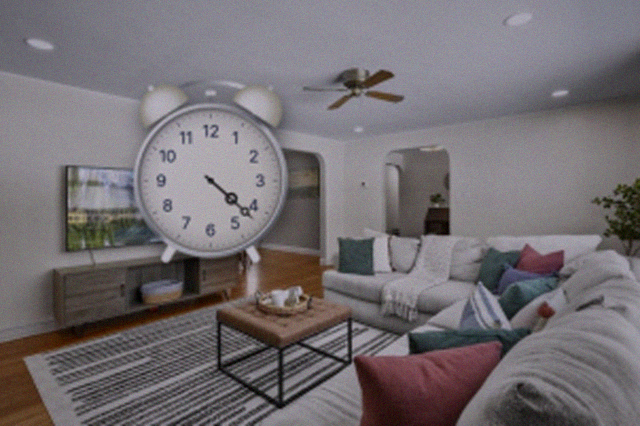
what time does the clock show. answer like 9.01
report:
4.22
